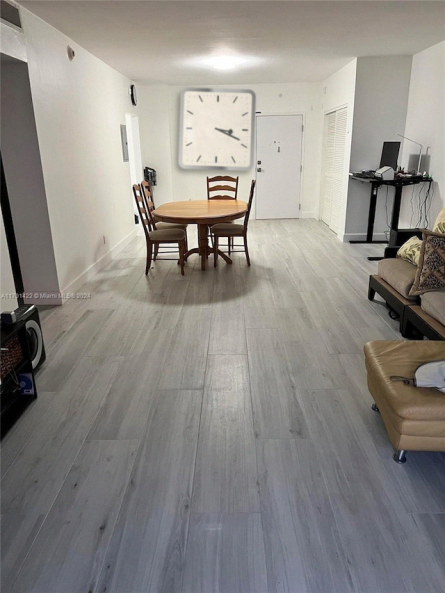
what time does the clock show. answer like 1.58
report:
3.19
